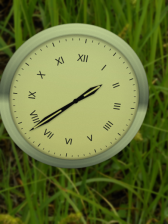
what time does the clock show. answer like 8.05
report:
1.38
